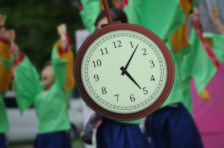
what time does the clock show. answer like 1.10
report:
5.07
